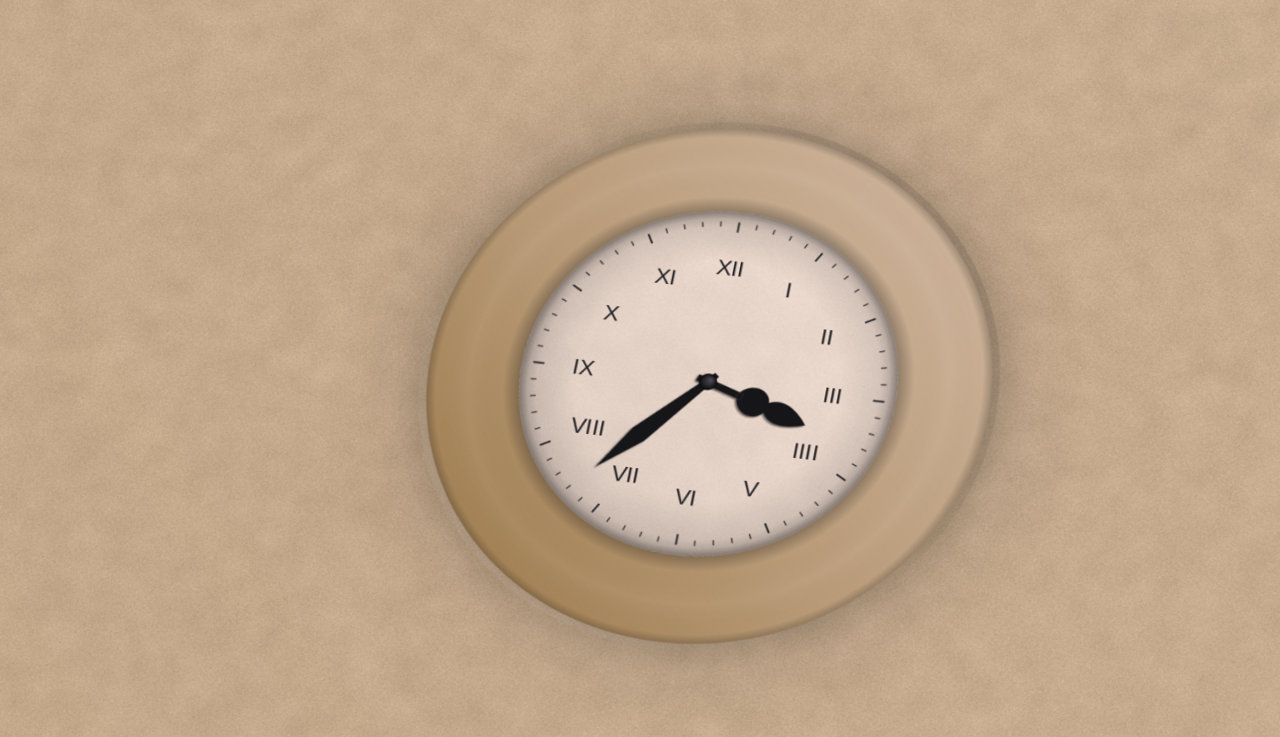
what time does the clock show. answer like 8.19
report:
3.37
